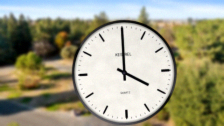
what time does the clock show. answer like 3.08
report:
4.00
